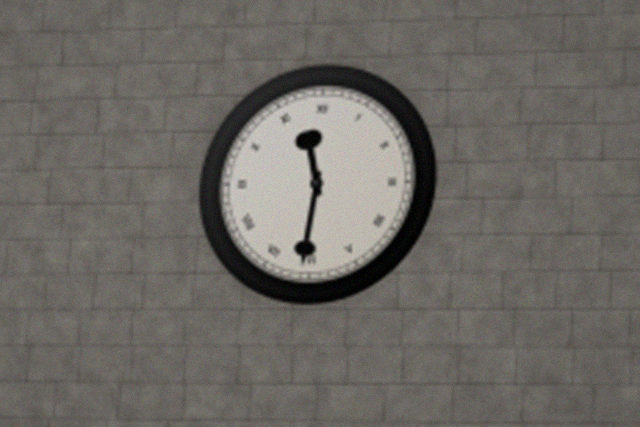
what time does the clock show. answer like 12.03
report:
11.31
